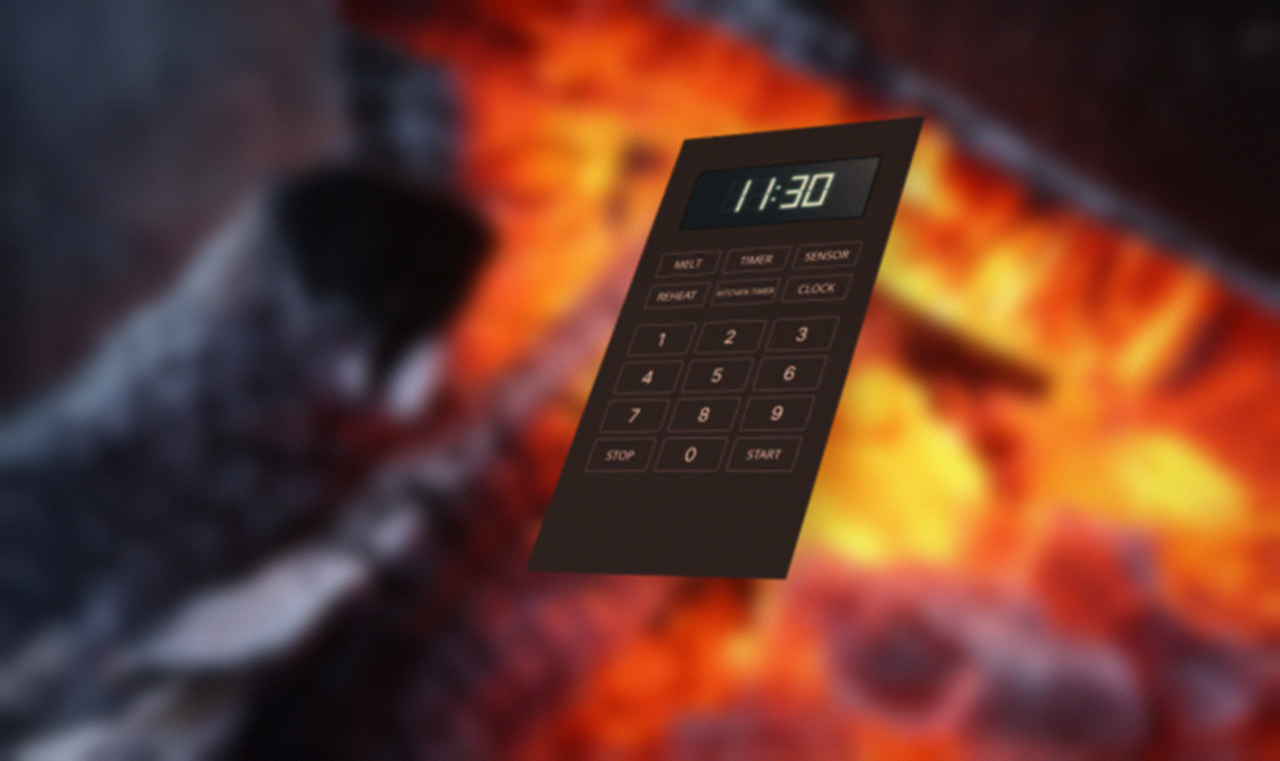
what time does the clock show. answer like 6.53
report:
11.30
